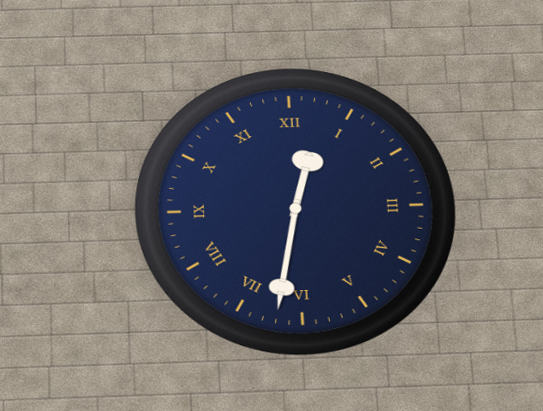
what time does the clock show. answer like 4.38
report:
12.32
